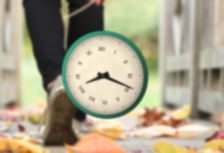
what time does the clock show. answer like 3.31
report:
8.19
